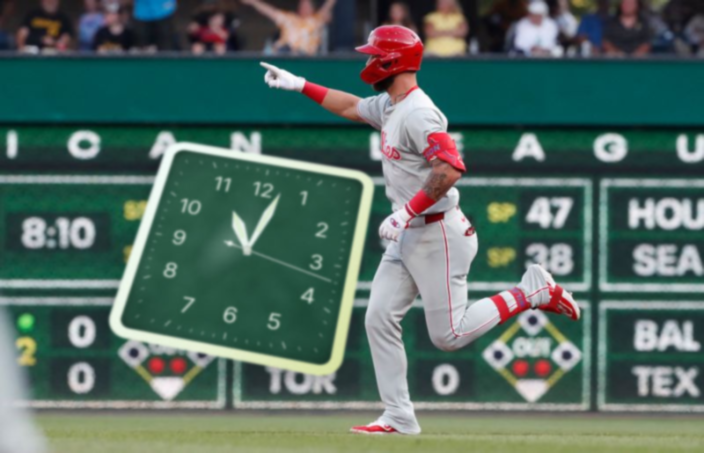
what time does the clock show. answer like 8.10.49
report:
11.02.17
